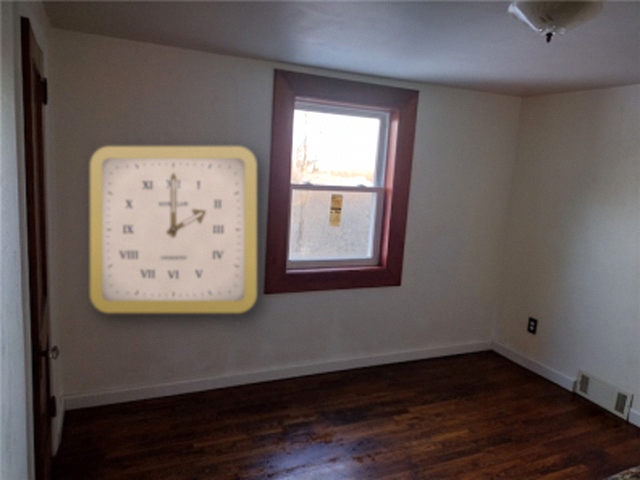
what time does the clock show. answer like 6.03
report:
2.00
